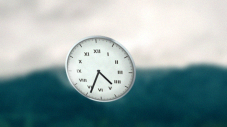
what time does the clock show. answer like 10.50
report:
4.34
